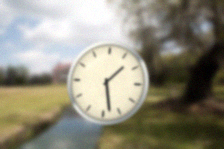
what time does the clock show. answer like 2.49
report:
1.28
